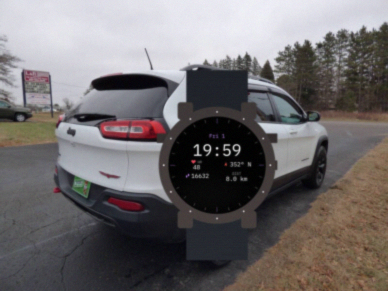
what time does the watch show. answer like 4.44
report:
19.59
